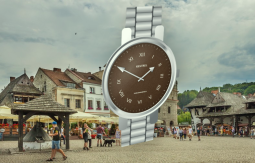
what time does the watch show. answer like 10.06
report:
1.50
